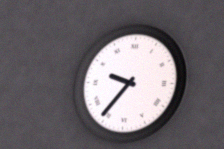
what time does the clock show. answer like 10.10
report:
9.36
